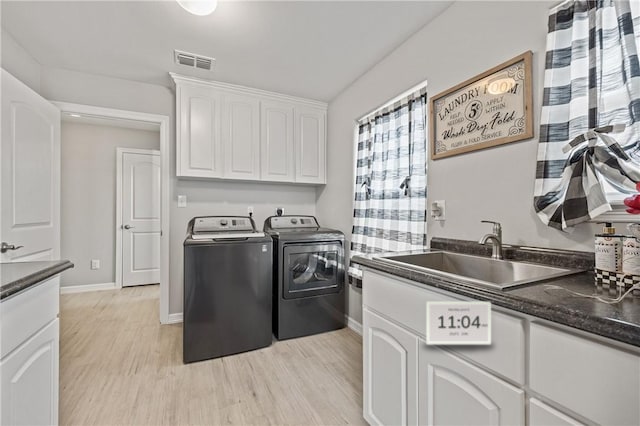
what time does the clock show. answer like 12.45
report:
11.04
